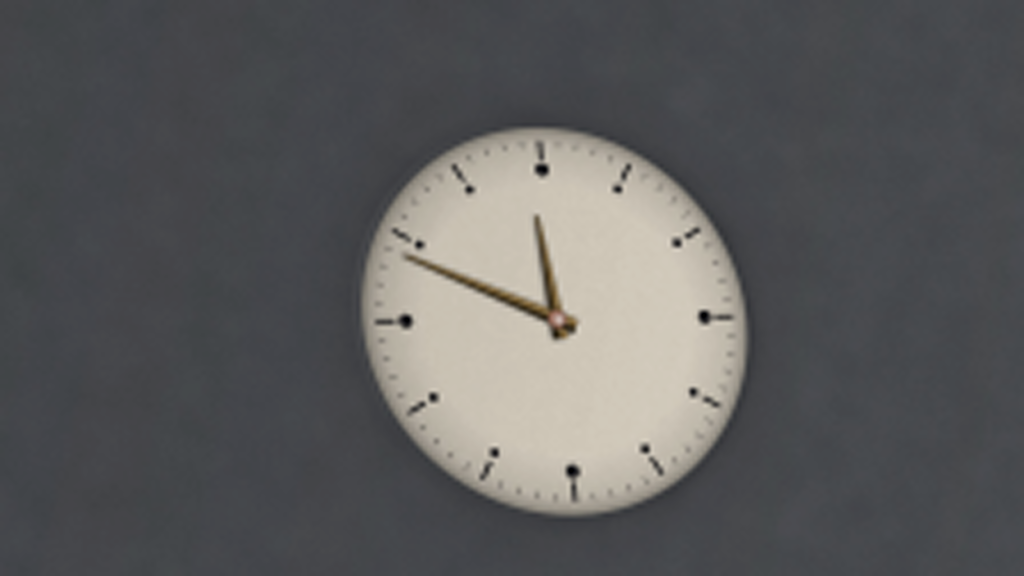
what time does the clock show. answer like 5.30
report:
11.49
